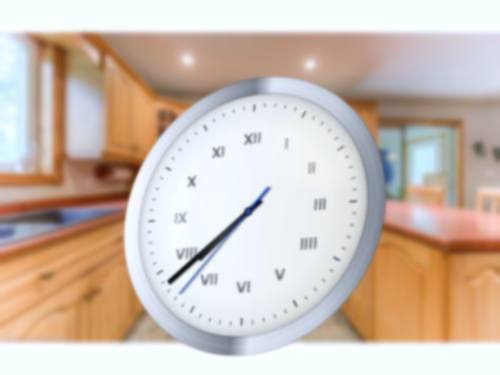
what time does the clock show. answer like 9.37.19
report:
7.38.37
